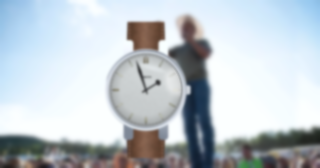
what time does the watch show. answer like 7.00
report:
1.57
